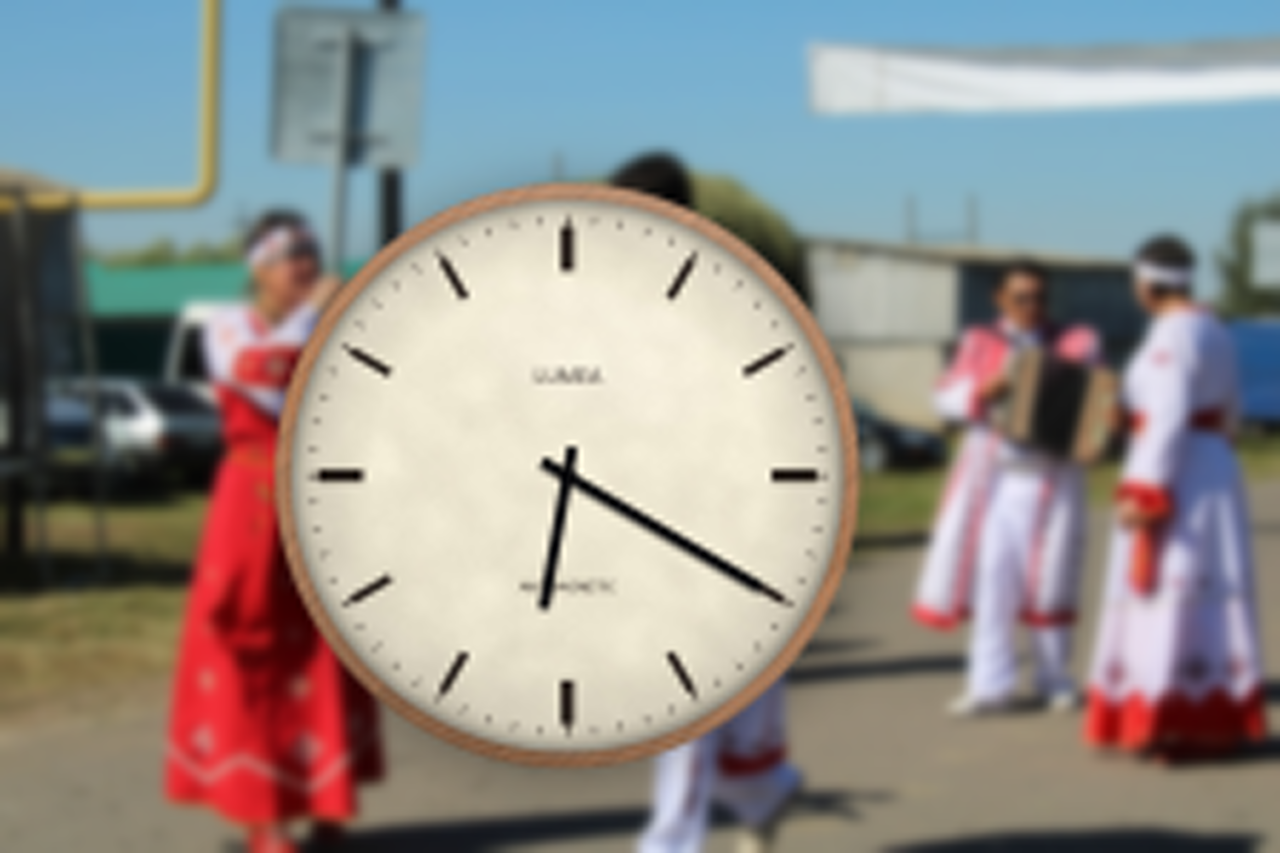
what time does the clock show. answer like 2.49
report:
6.20
